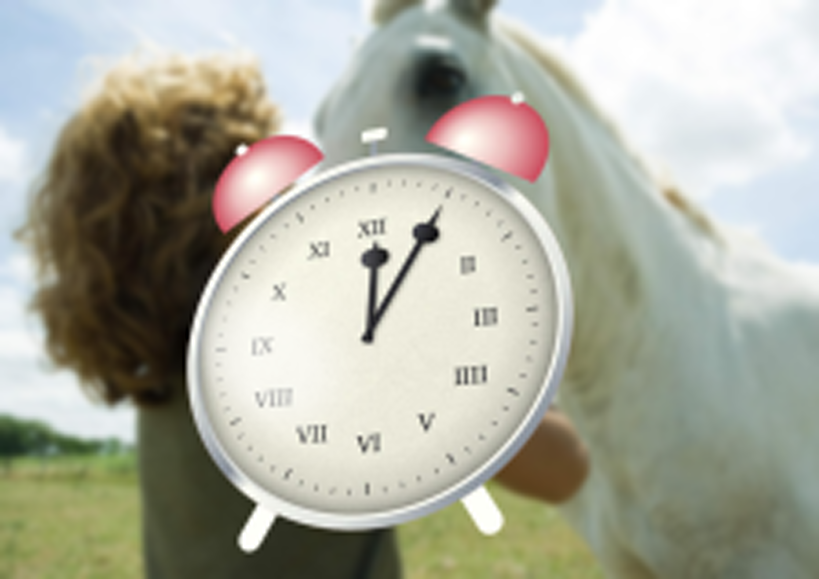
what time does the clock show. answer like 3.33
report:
12.05
